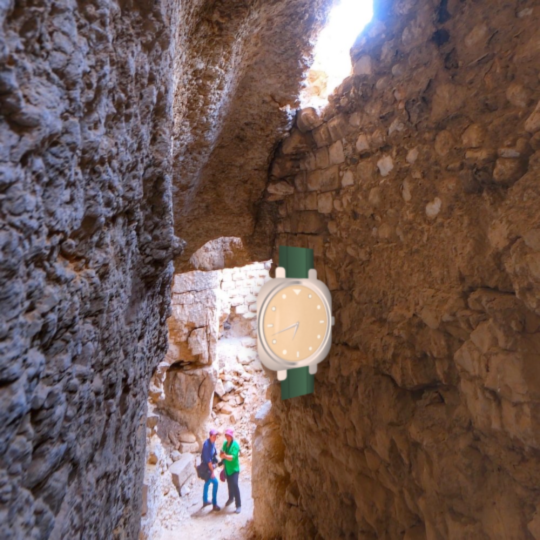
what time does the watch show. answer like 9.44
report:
6.42
